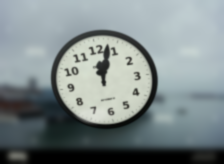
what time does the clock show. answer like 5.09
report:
12.03
